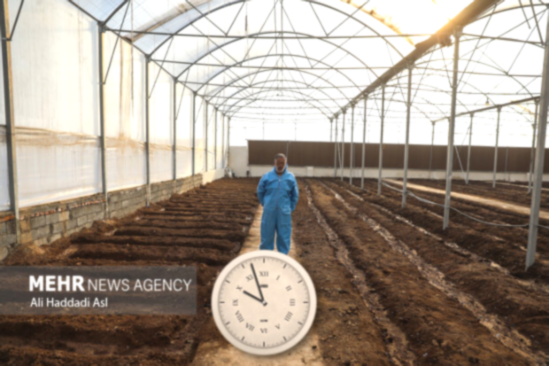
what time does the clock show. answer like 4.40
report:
9.57
